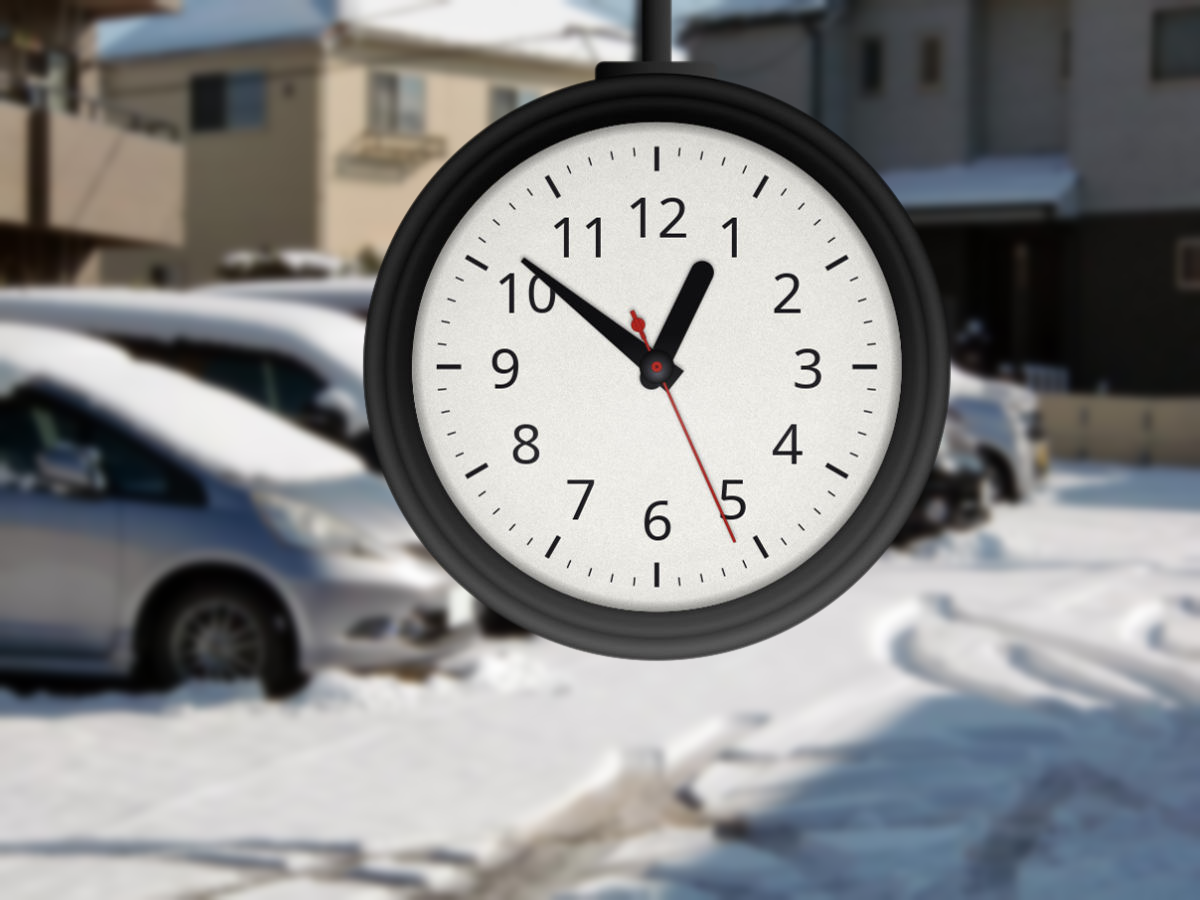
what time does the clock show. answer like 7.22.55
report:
12.51.26
